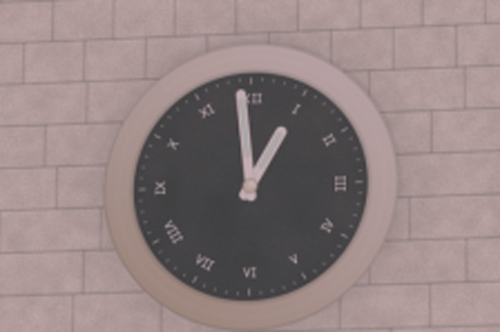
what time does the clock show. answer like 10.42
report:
12.59
